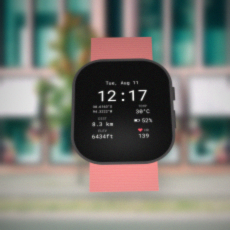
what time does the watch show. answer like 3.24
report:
12.17
